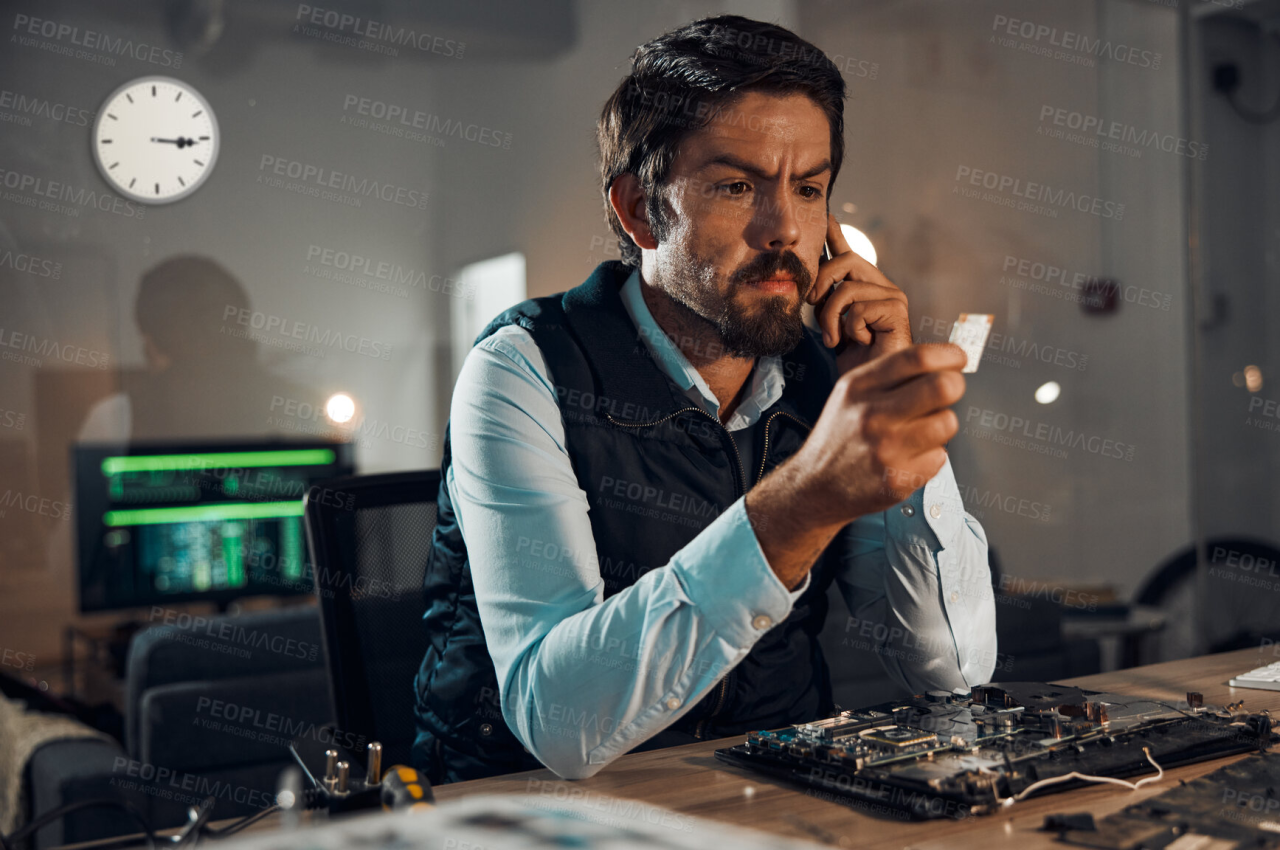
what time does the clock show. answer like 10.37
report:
3.16
